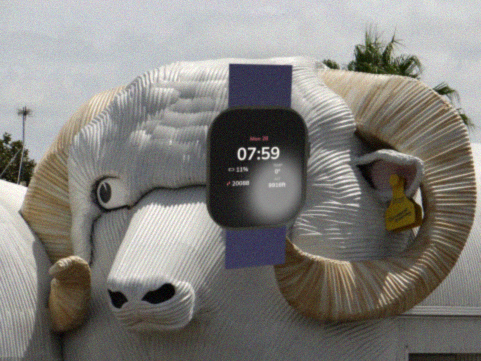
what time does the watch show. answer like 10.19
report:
7.59
